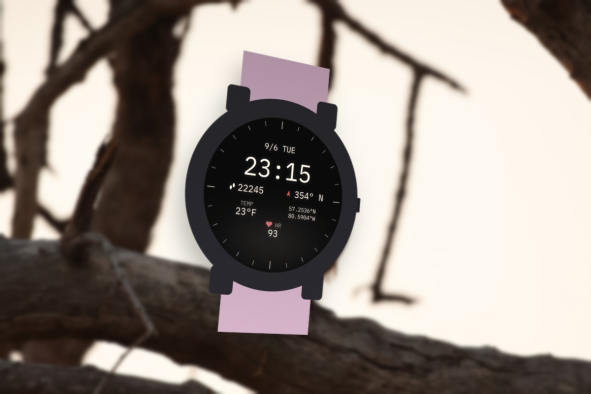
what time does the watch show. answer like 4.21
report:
23.15
